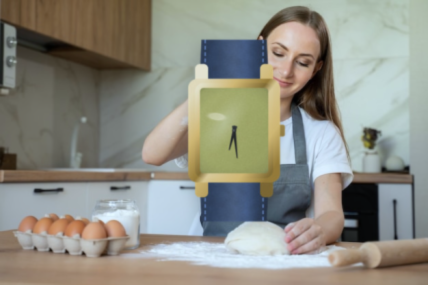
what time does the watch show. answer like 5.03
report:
6.29
